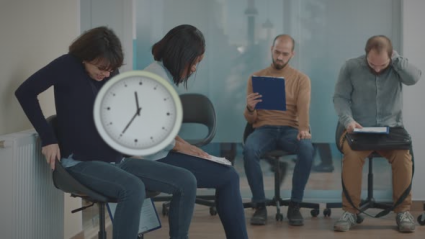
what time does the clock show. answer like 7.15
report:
11.35
